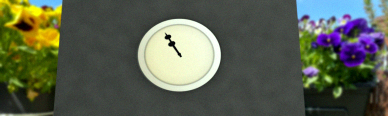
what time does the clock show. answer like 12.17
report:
10.55
